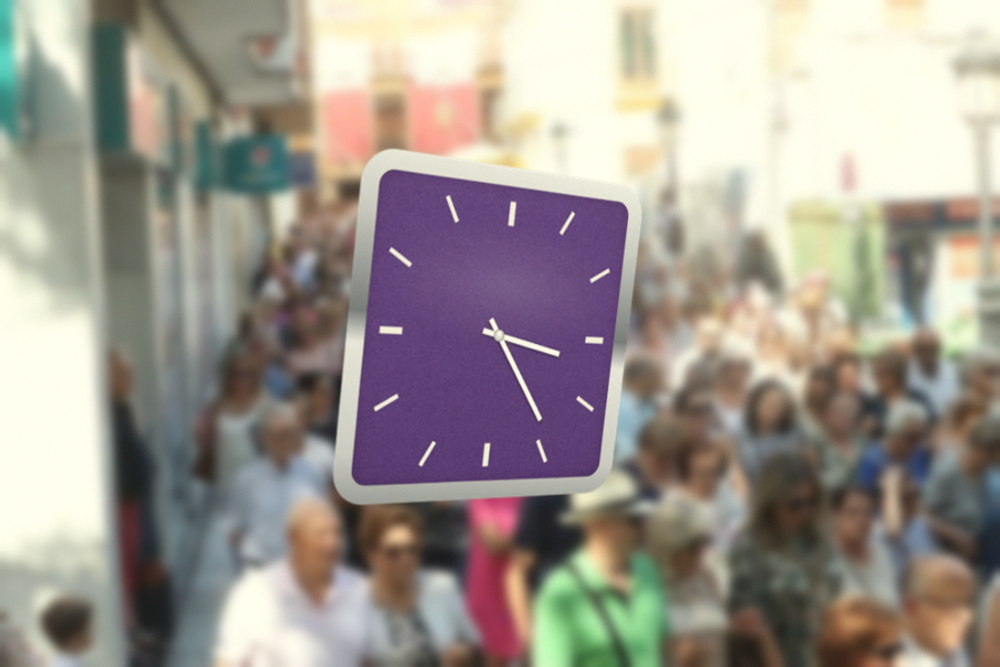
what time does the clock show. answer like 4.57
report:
3.24
